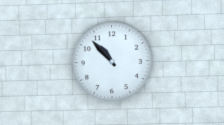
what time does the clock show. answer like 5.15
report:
10.53
